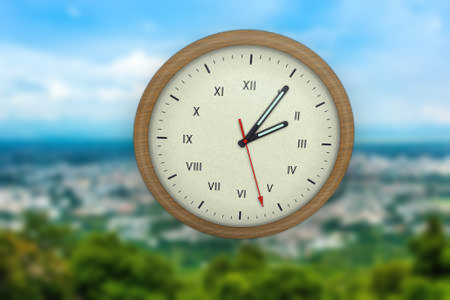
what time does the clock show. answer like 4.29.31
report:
2.05.27
